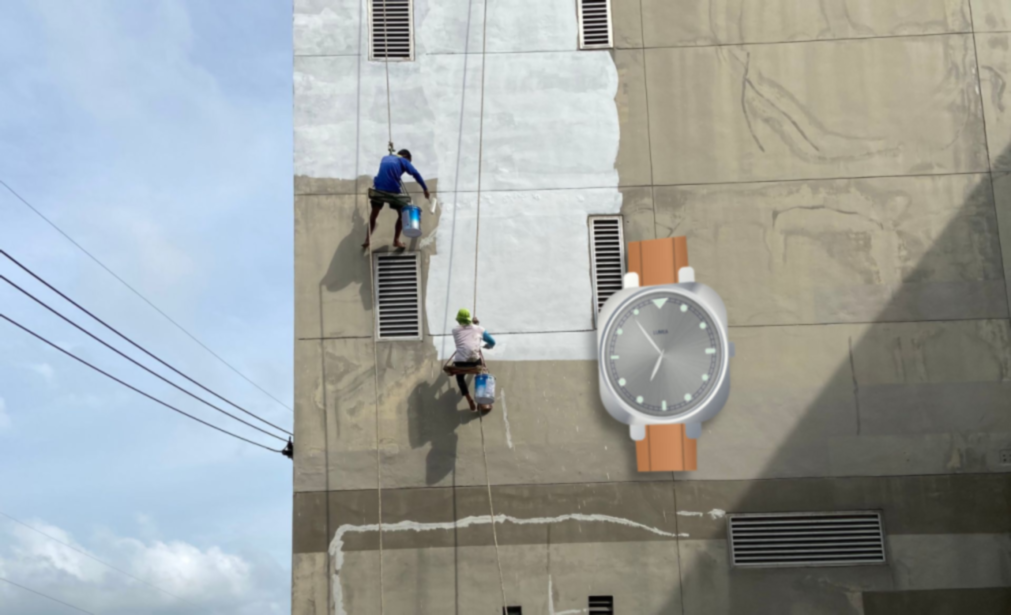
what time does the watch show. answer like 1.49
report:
6.54
